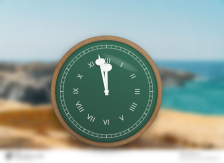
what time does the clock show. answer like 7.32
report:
11.58
